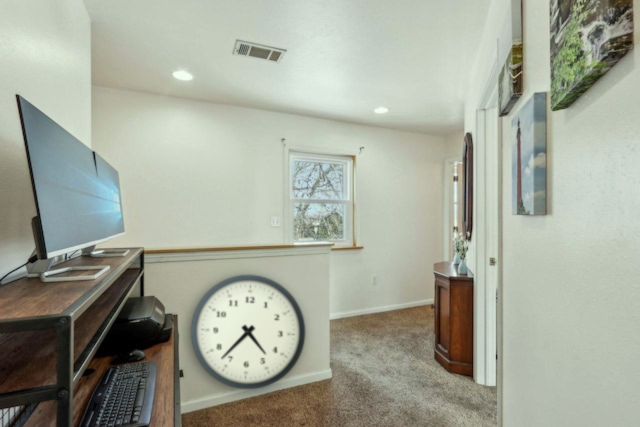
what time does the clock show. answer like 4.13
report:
4.37
